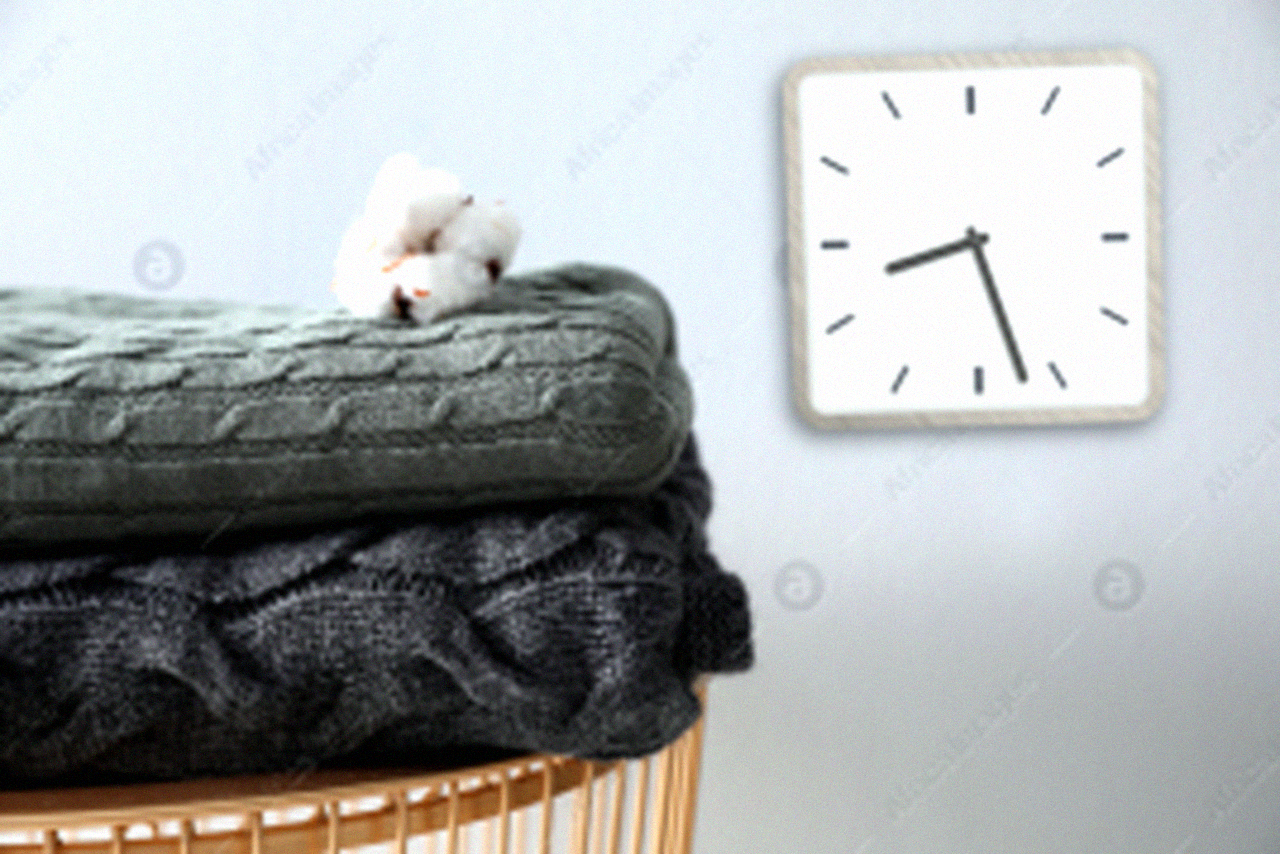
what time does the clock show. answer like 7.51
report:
8.27
